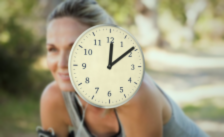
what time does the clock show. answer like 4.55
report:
12.09
